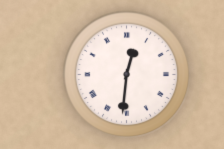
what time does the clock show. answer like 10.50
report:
12.31
